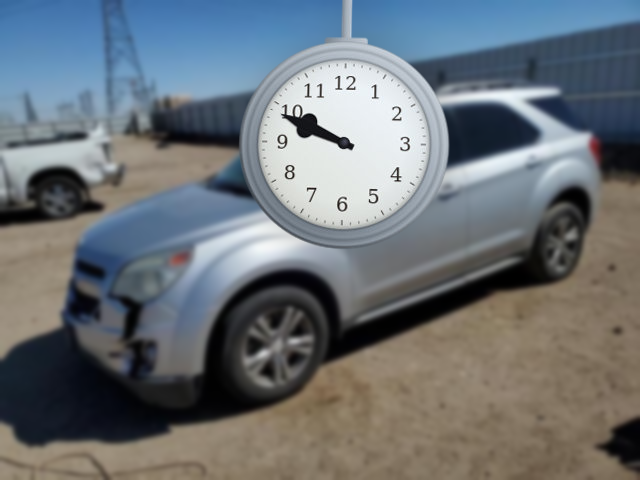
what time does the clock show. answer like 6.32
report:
9.49
